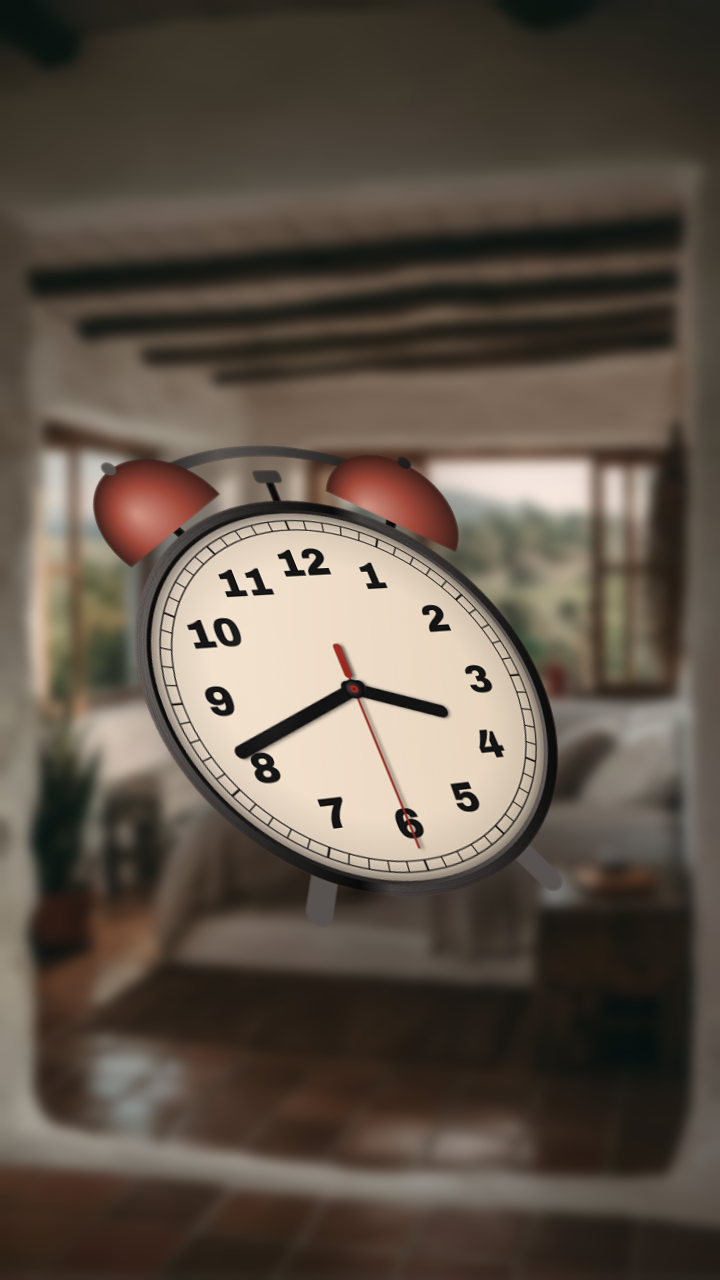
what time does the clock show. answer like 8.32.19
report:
3.41.30
